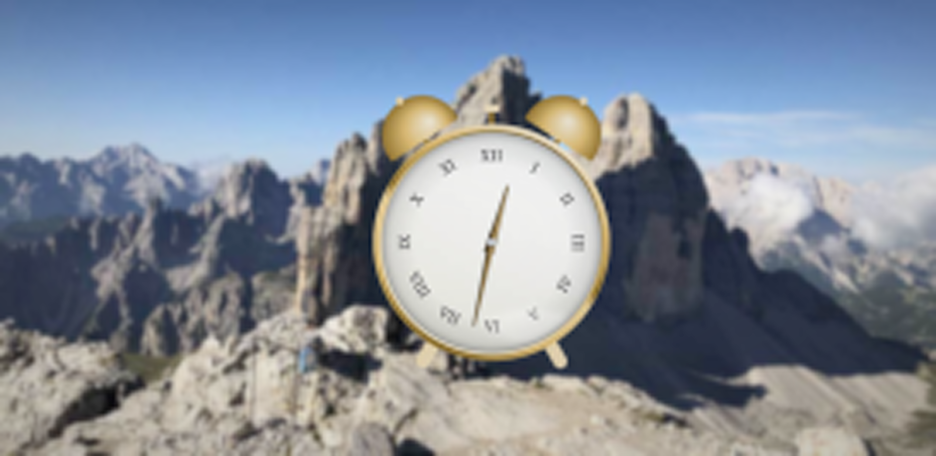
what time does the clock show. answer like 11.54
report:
12.32
